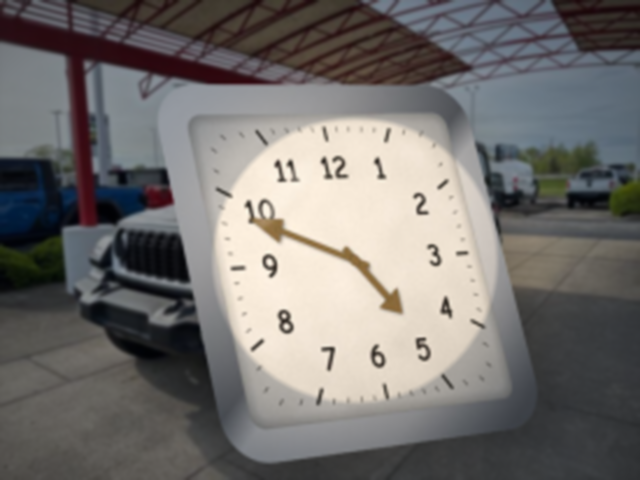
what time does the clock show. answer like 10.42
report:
4.49
